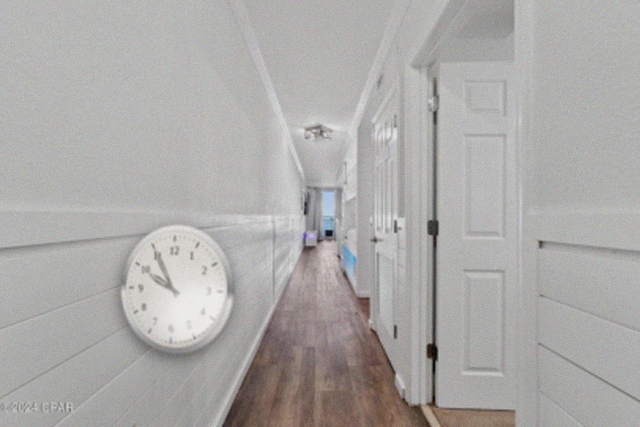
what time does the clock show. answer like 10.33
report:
9.55
